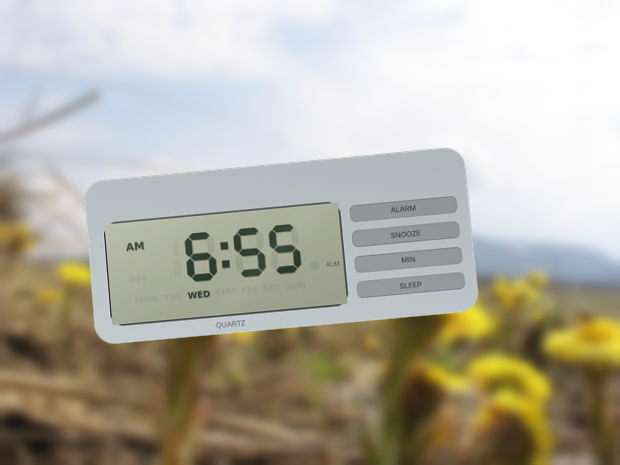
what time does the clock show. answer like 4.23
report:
6.55
